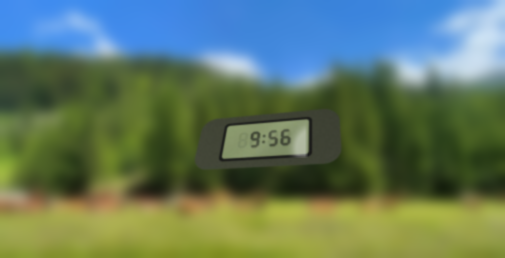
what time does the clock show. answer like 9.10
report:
9.56
